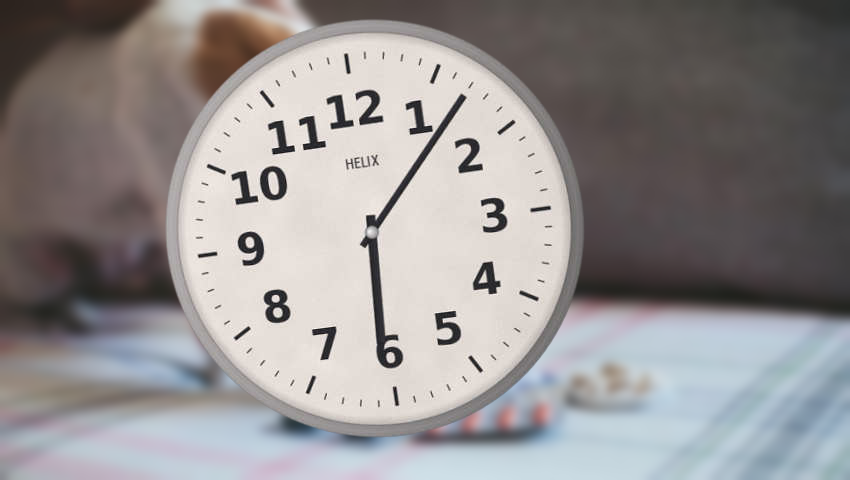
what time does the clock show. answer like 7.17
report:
6.07
